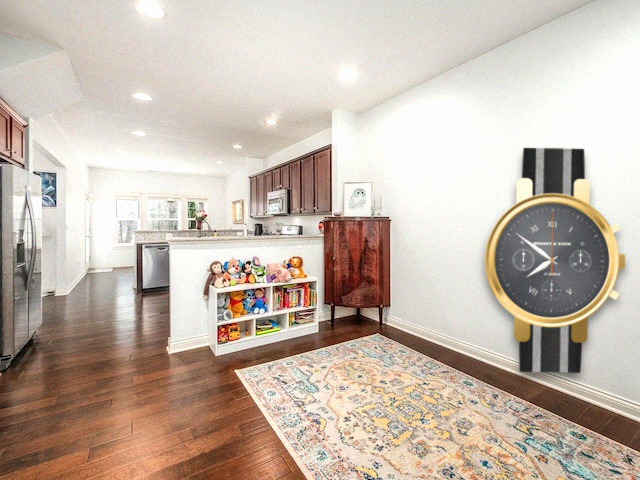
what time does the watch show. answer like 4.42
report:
7.51
